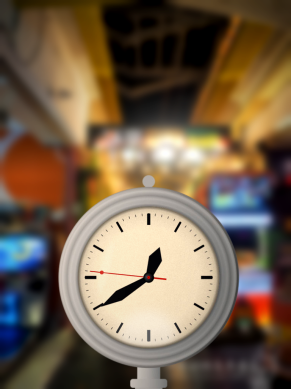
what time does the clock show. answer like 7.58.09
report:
12.39.46
